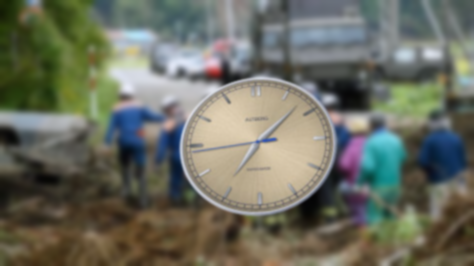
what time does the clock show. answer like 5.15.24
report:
7.07.44
